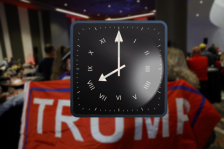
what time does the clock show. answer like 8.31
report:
8.00
